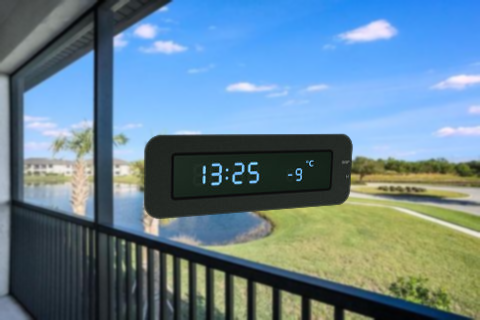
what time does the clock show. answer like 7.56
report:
13.25
